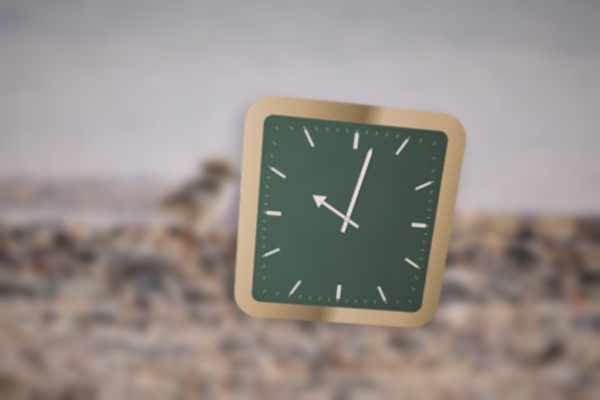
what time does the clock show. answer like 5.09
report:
10.02
